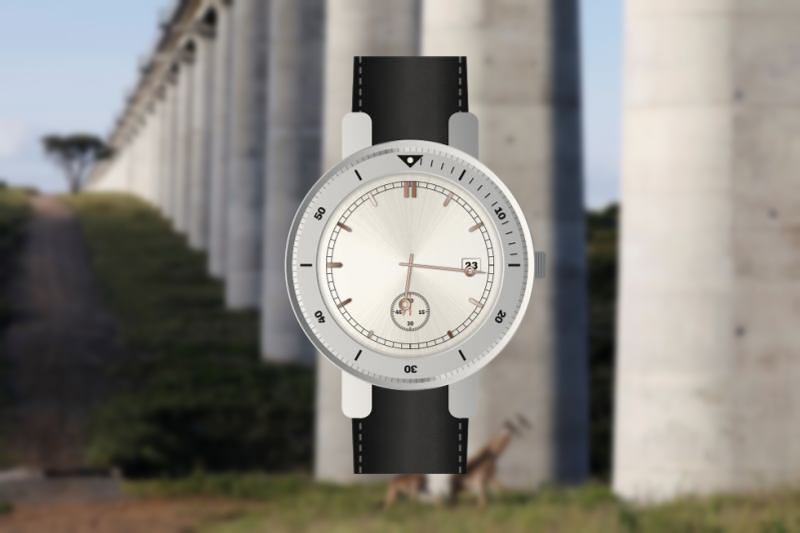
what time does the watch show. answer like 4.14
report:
6.16
